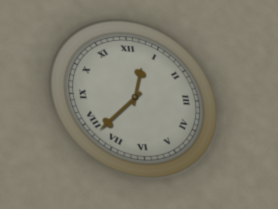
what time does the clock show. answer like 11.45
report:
12.38
